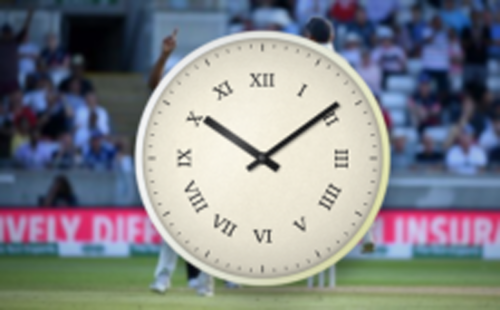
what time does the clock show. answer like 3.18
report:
10.09
